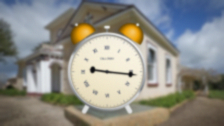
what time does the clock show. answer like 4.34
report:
9.16
